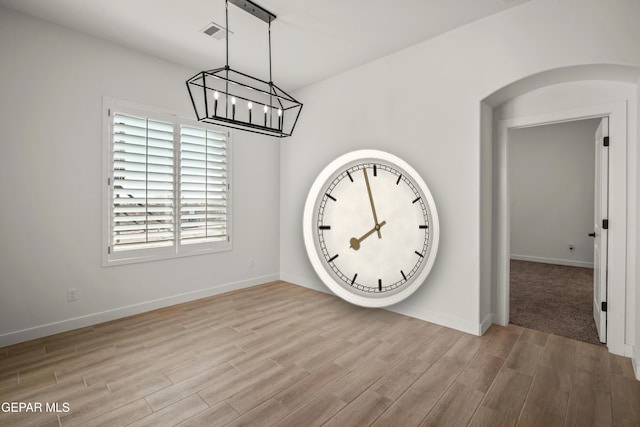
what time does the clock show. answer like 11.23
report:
7.58
